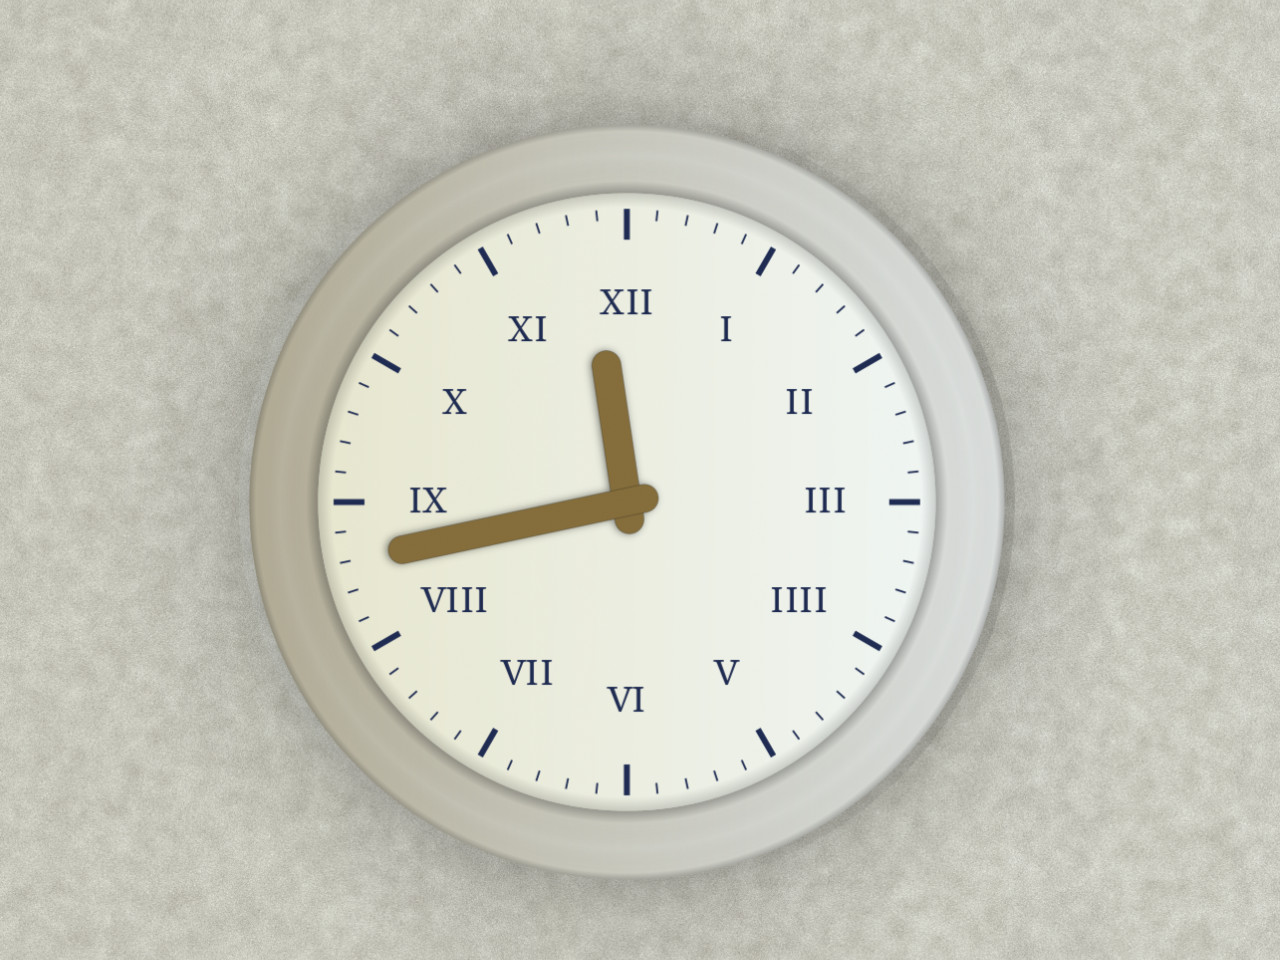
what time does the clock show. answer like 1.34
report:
11.43
